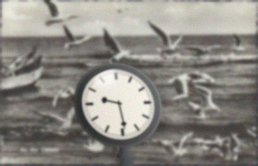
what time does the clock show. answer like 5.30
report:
9.29
